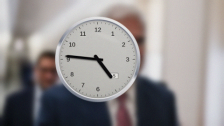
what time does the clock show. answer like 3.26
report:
4.46
